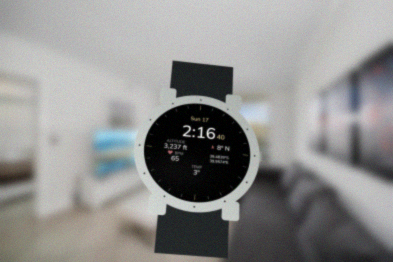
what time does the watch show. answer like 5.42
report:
2.16
